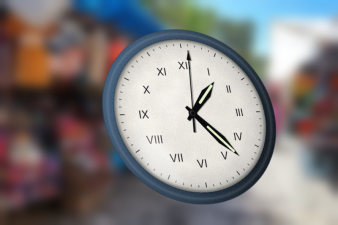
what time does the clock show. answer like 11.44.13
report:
1.23.01
